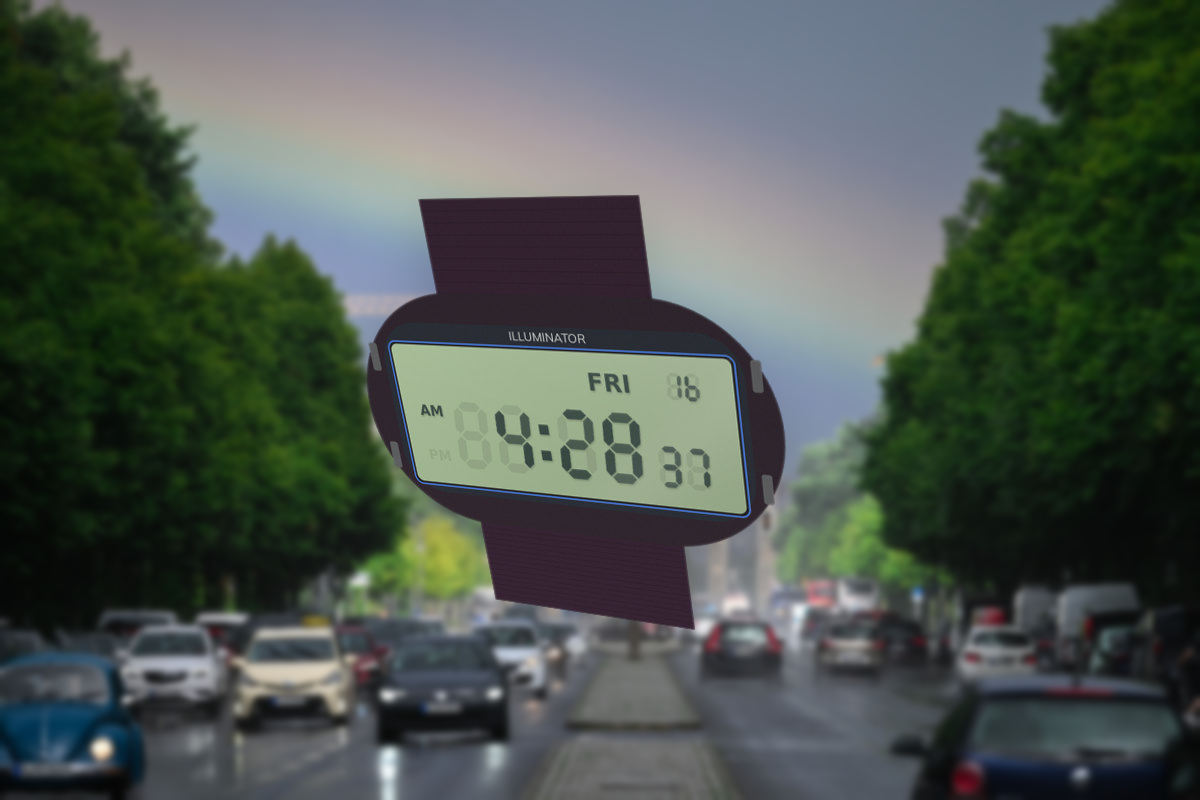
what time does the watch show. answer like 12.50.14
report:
4.28.37
